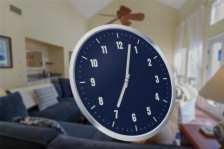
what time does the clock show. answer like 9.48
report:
7.03
